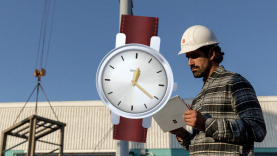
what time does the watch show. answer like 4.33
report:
12.21
